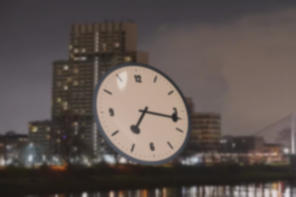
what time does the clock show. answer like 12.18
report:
7.17
